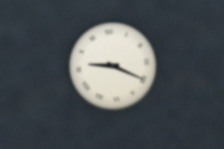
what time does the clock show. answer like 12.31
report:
9.20
